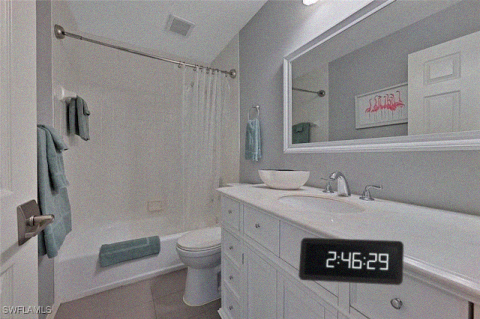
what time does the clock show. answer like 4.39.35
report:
2.46.29
